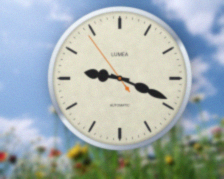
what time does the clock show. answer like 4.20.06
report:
9.18.54
